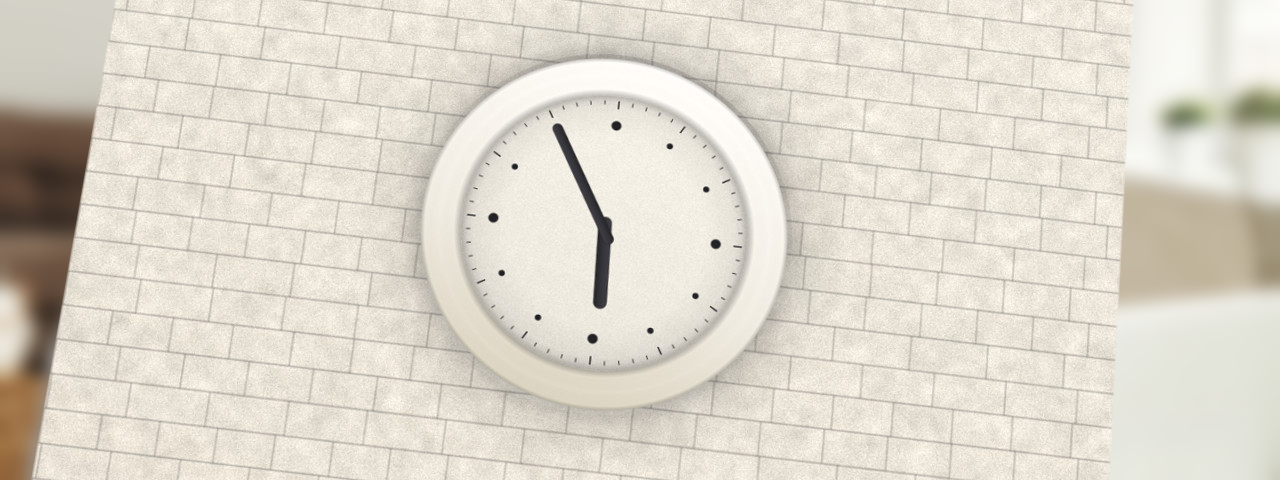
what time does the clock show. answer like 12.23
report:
5.55
